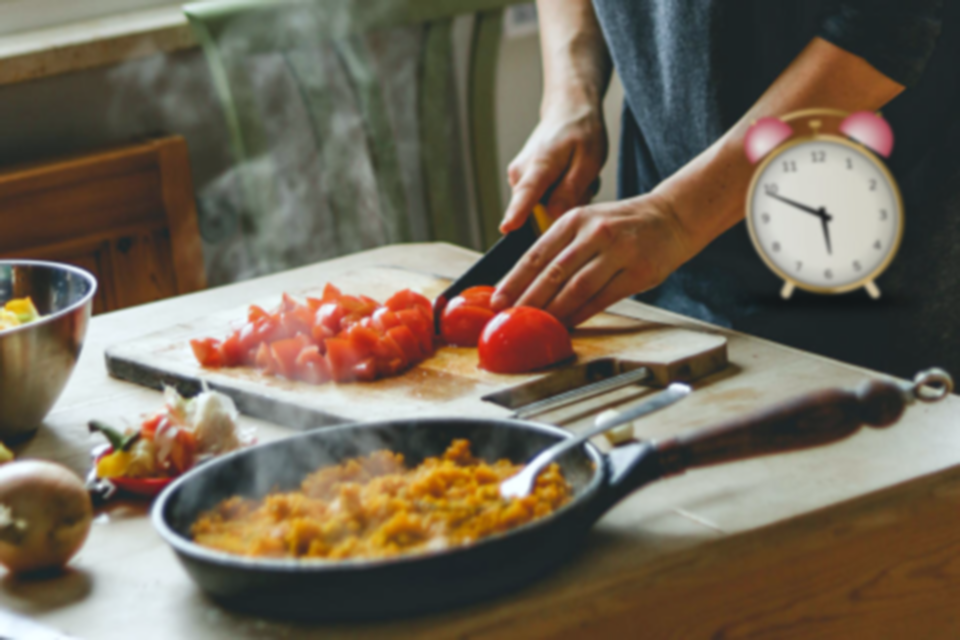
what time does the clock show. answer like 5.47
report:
5.49
